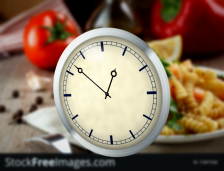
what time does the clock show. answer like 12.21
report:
12.52
